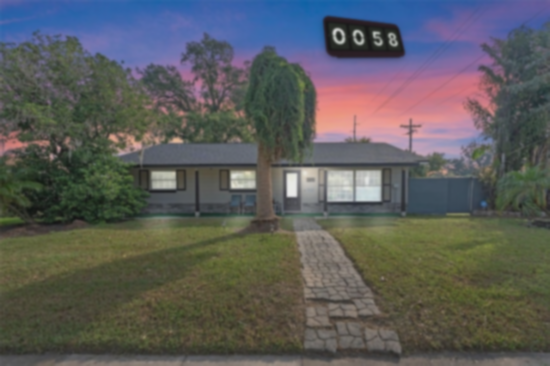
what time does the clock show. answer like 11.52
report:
0.58
